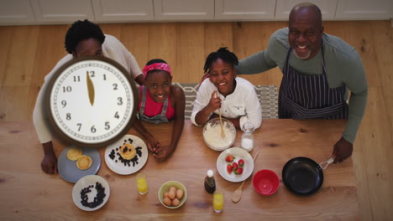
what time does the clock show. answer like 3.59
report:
11.59
